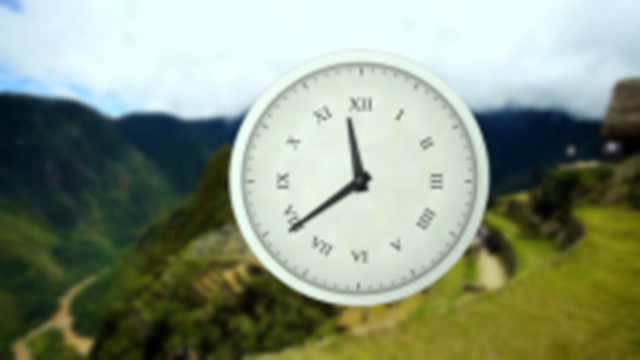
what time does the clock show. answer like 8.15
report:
11.39
